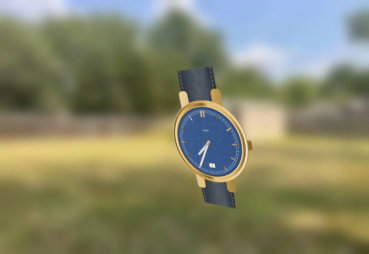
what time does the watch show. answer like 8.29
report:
7.35
